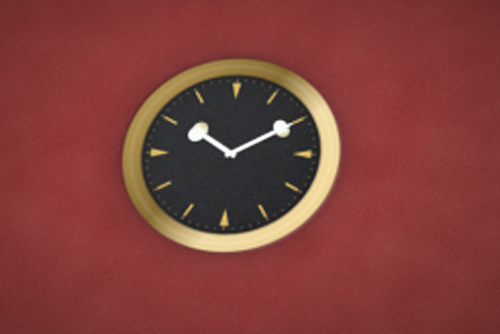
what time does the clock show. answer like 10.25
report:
10.10
